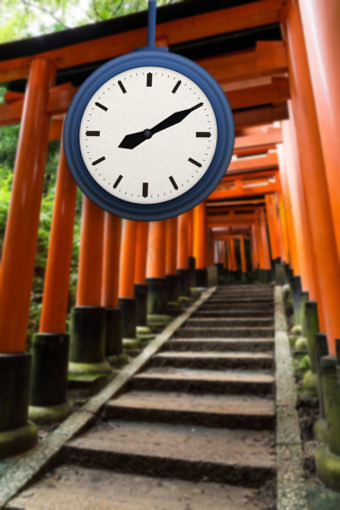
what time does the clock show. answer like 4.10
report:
8.10
